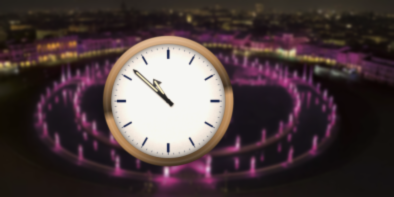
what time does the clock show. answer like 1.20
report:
10.52
